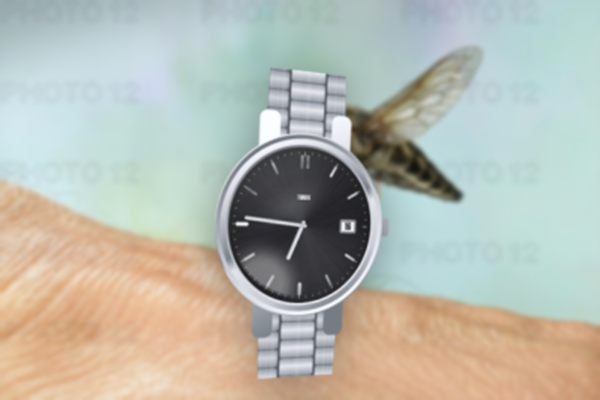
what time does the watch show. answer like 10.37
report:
6.46
